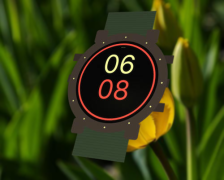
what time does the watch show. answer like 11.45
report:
6.08
